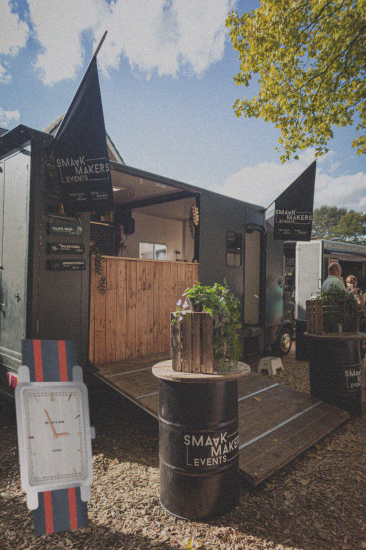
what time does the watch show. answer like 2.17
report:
2.56
